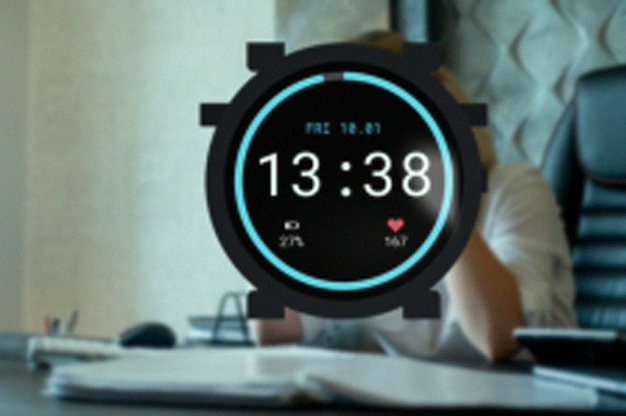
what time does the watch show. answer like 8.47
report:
13.38
